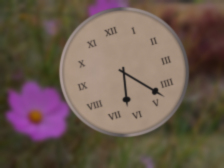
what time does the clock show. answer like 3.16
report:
6.23
